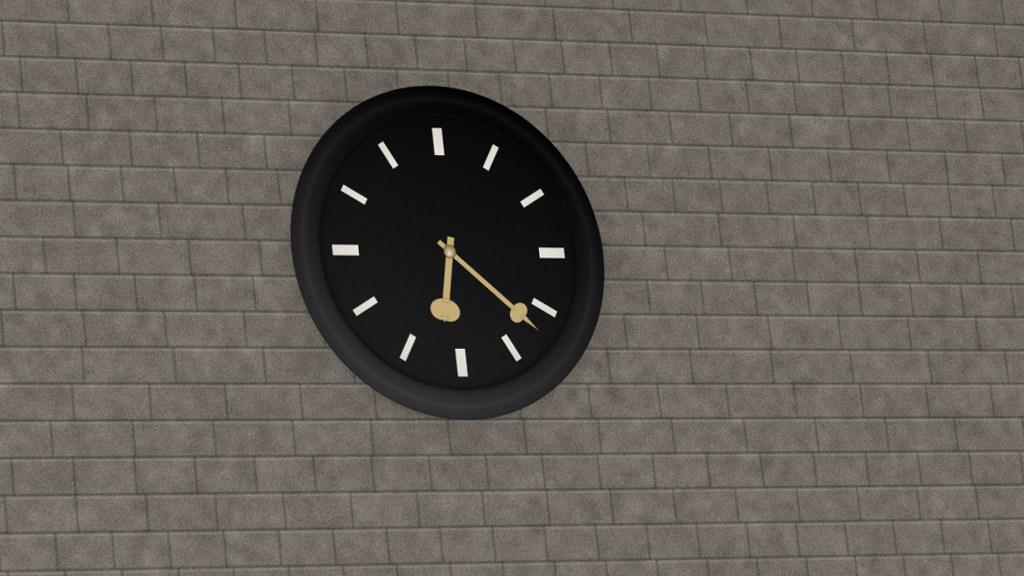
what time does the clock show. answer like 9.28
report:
6.22
